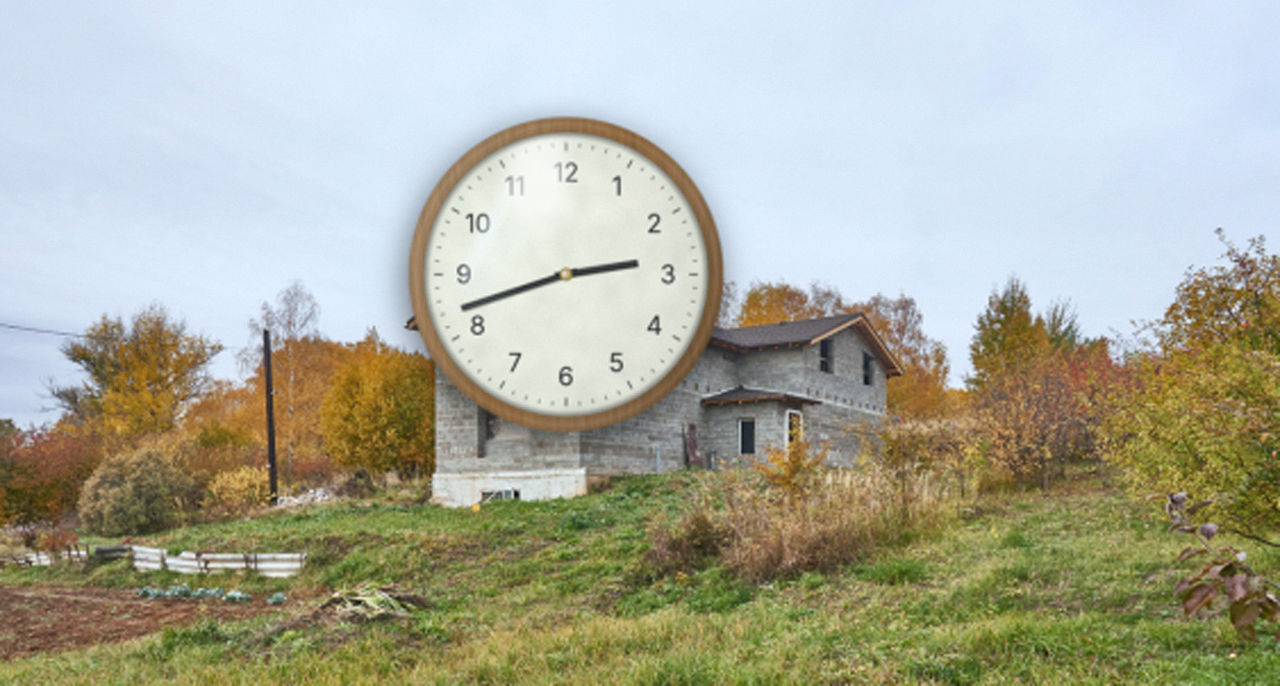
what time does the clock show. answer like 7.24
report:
2.42
